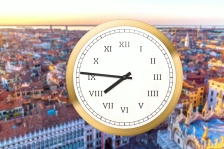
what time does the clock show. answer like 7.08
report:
7.46
